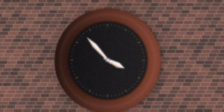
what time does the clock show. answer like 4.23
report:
3.53
